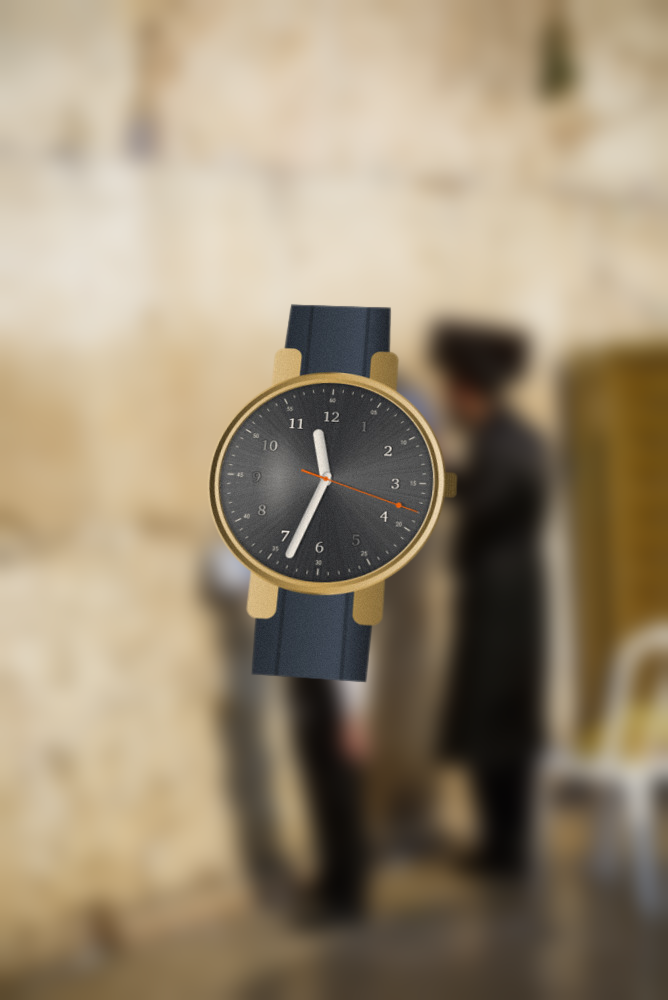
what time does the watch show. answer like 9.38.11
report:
11.33.18
